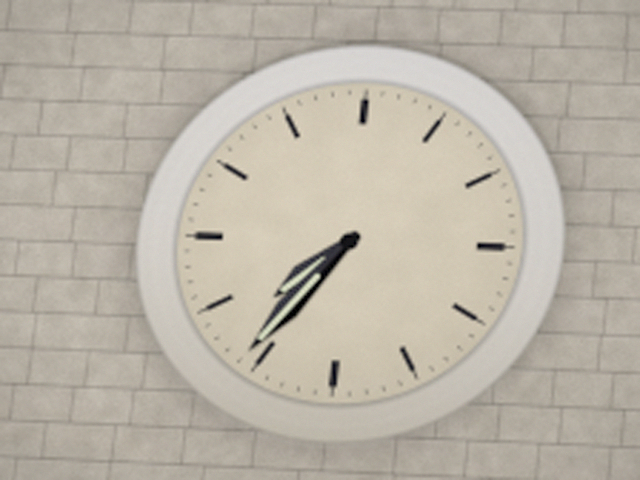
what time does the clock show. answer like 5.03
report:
7.36
